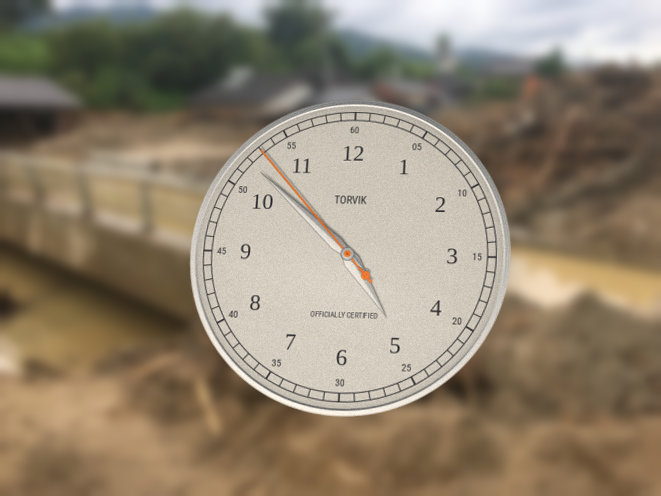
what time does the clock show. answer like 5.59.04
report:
4.51.53
